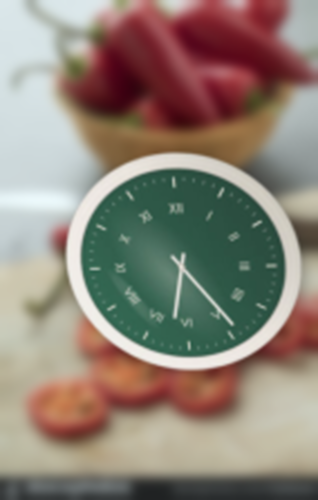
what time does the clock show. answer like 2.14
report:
6.24
